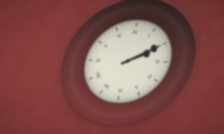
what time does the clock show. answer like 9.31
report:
2.10
